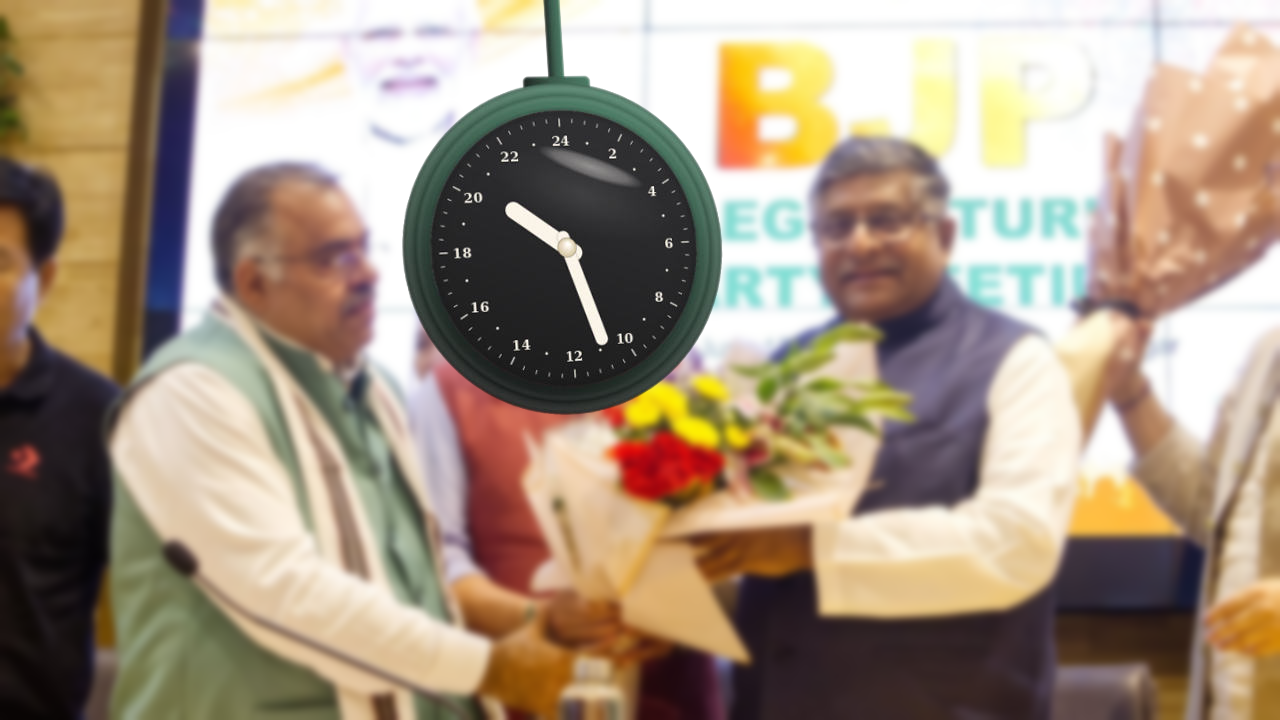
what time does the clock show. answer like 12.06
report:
20.27
